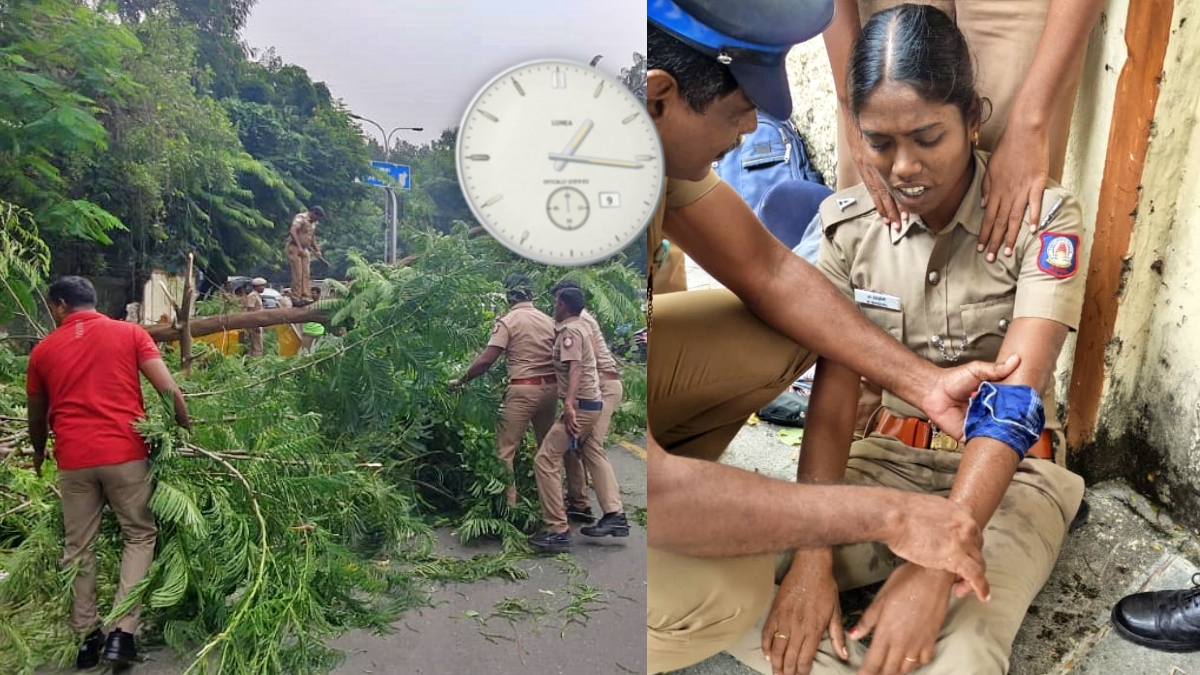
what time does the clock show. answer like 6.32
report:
1.16
